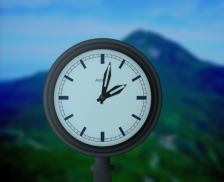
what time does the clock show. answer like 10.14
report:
2.02
